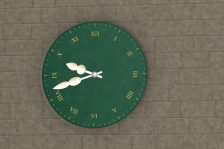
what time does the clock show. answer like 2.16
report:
9.42
